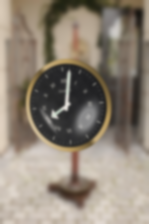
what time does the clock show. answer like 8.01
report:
8.02
